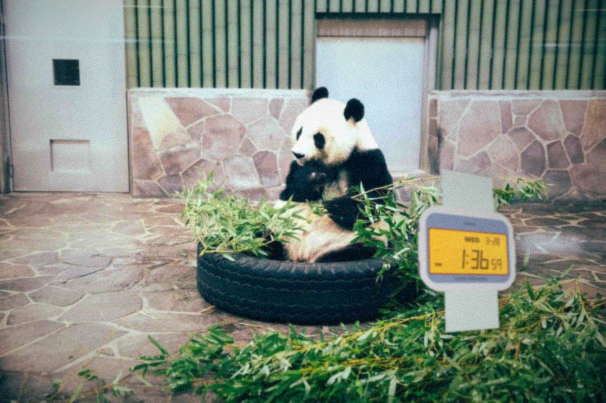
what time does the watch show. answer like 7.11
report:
1.36
